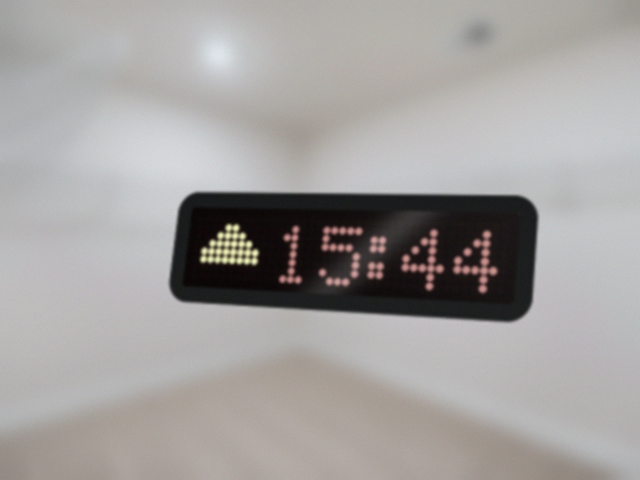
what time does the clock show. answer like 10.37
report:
15.44
